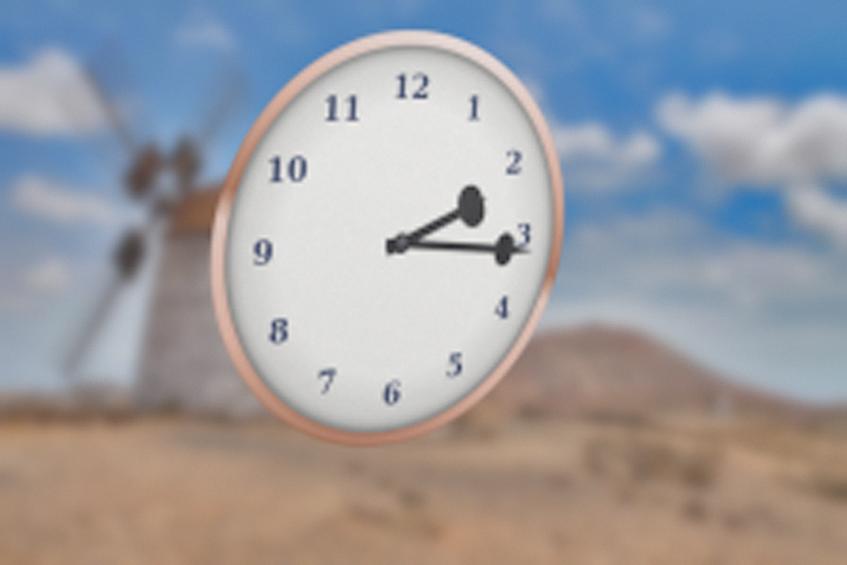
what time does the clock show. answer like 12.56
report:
2.16
